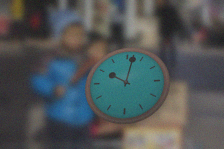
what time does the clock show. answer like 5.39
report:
10.02
